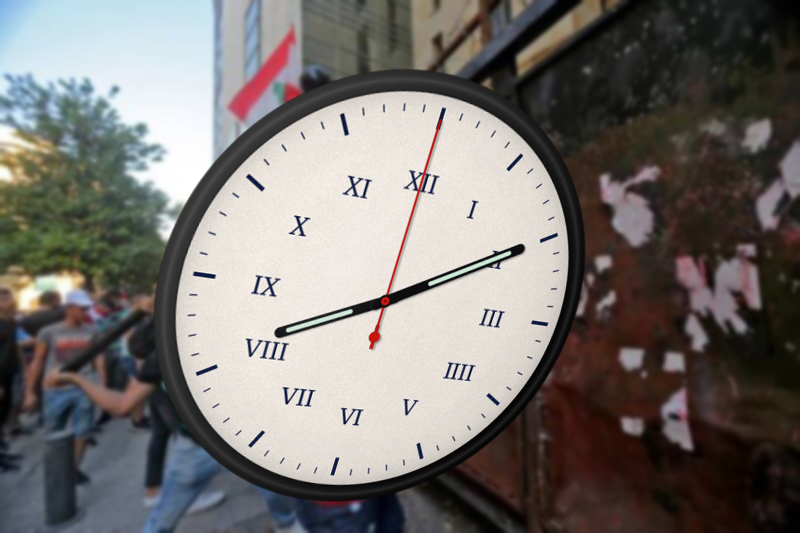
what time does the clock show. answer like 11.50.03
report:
8.10.00
